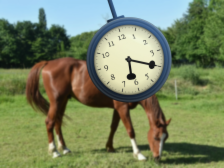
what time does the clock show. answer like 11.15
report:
6.20
